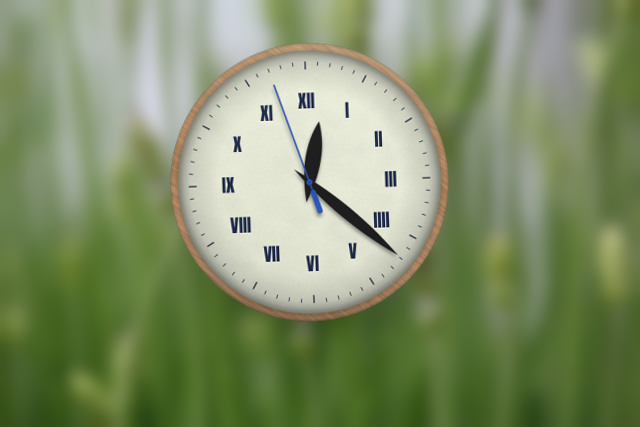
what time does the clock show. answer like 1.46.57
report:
12.21.57
